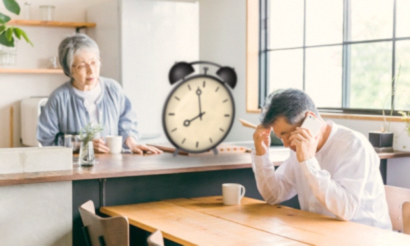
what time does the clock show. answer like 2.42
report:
7.58
